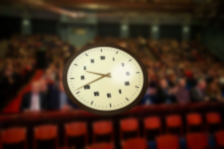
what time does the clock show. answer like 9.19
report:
9.41
